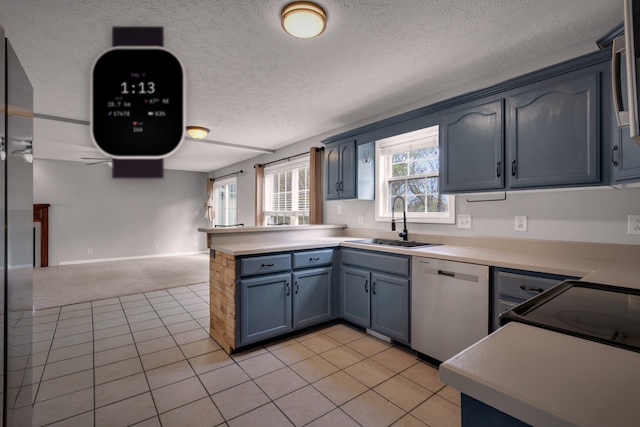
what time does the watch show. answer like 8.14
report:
1.13
